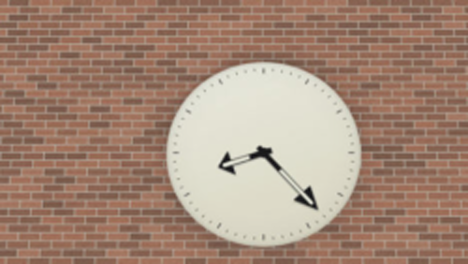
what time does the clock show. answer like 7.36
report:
8.23
